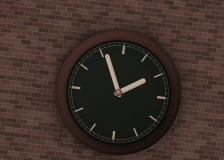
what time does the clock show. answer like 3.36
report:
1.56
